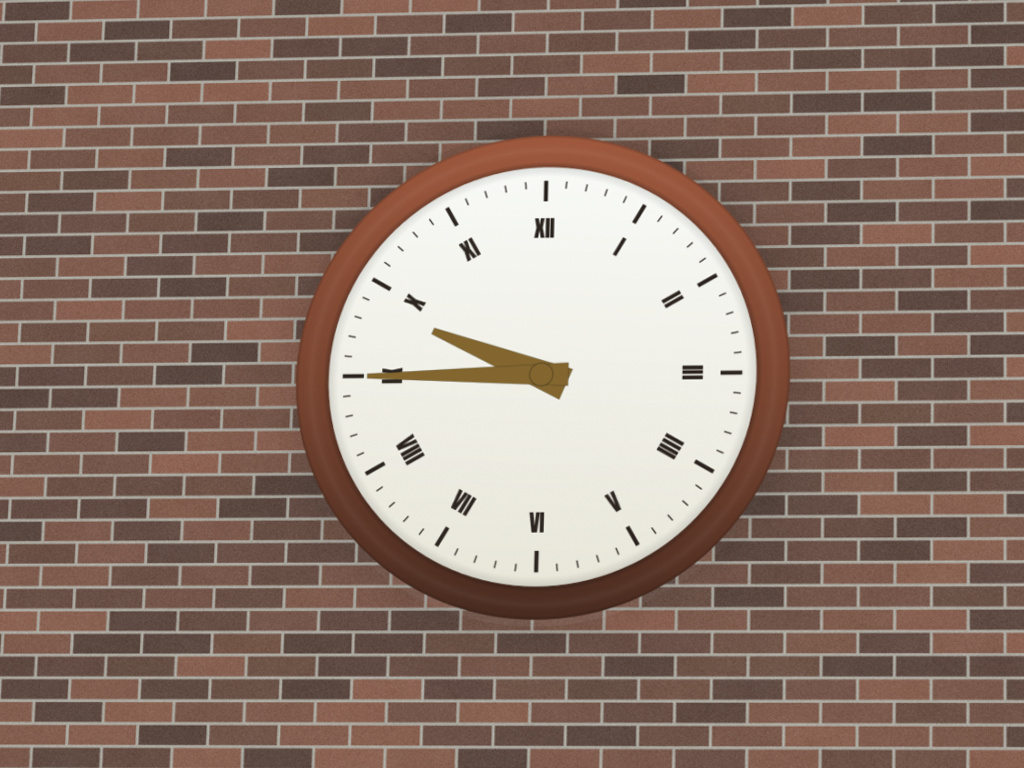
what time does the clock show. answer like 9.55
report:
9.45
